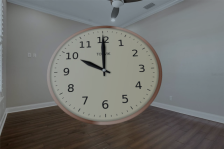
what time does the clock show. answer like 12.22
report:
10.00
